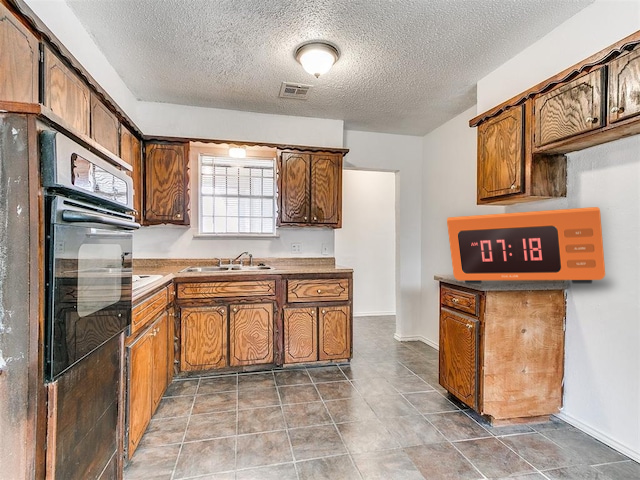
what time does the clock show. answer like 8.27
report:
7.18
